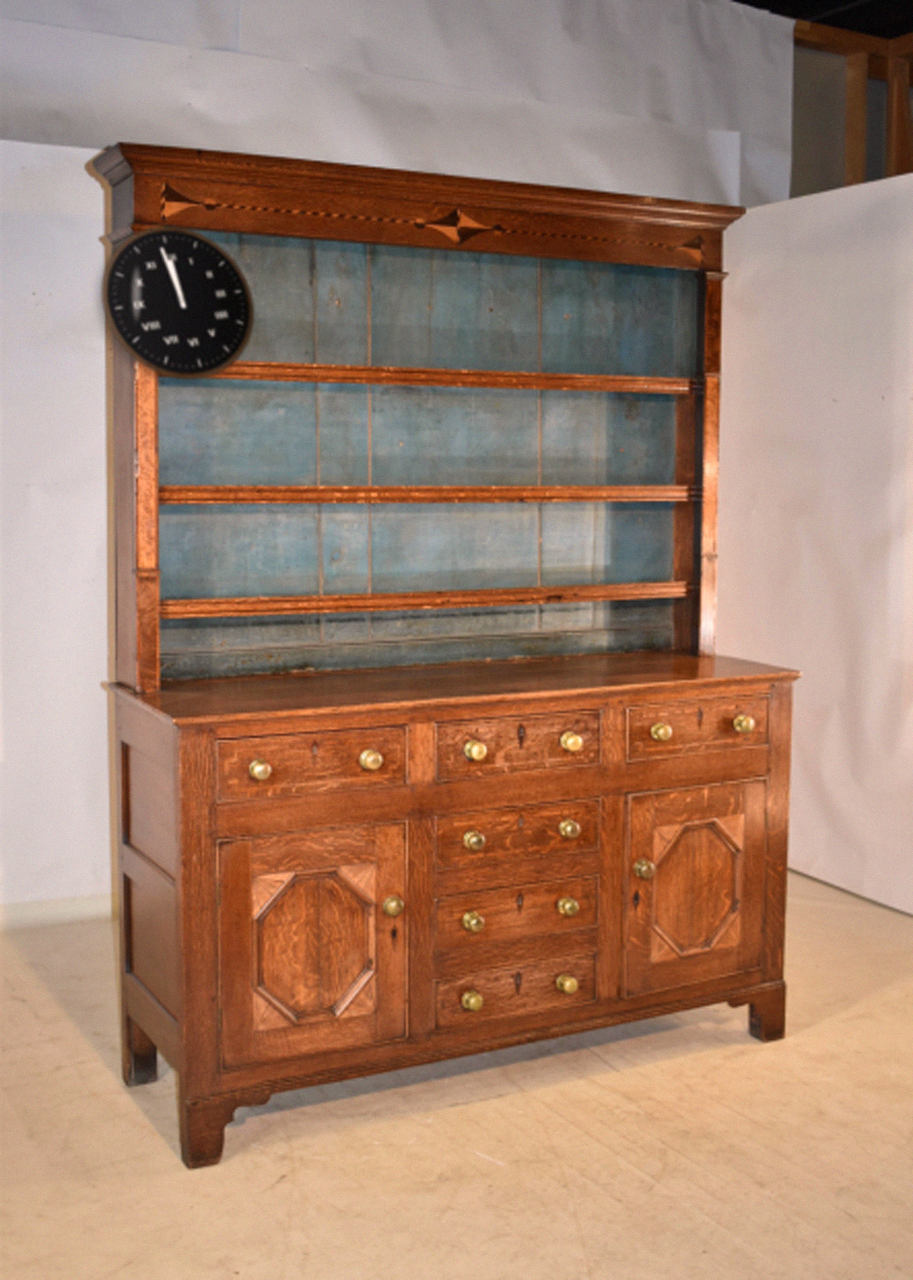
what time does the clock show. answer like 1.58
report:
11.59
